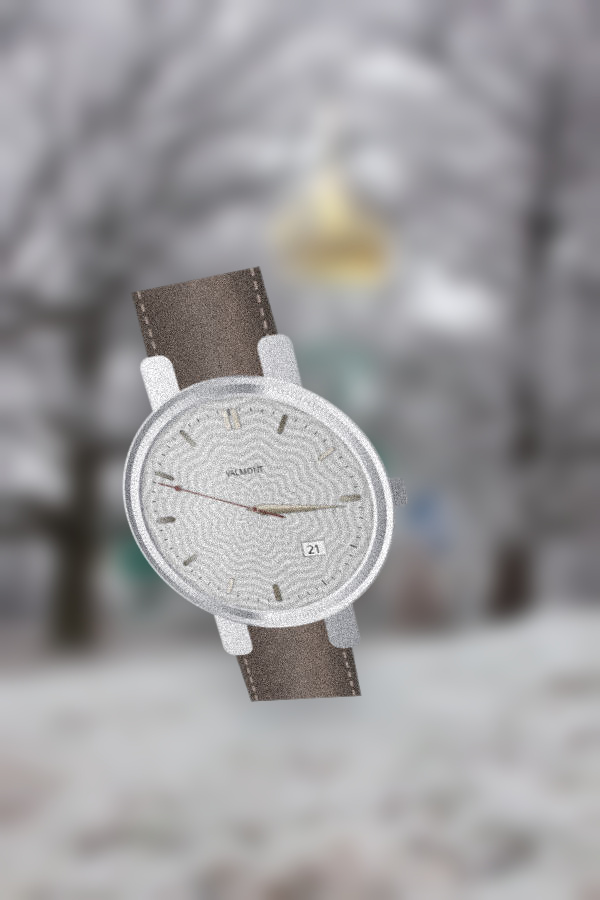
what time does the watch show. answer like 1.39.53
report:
3.15.49
